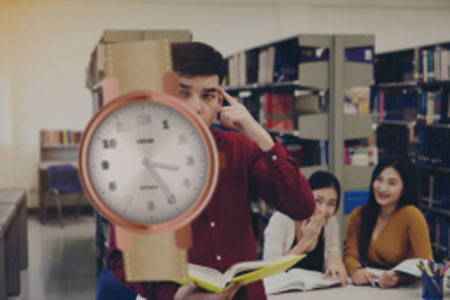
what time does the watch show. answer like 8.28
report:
3.25
